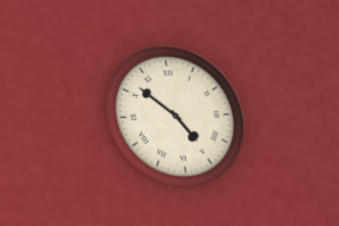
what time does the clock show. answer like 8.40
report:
4.52
